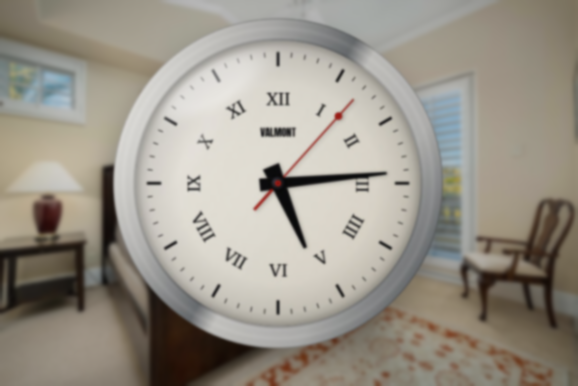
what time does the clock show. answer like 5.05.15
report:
5.14.07
